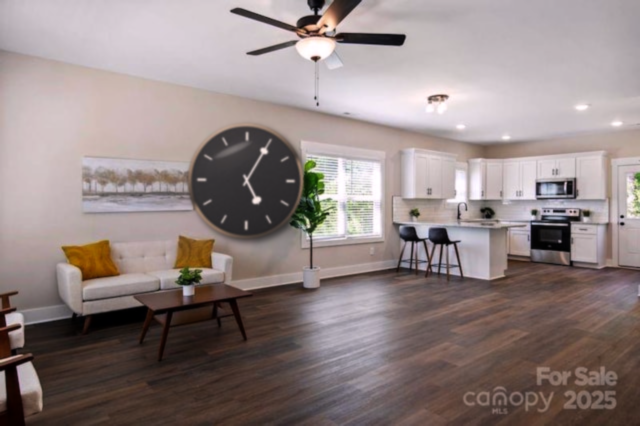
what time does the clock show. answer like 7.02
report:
5.05
